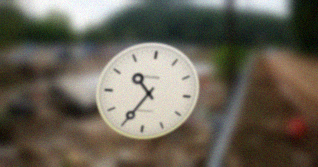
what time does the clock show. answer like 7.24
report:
10.35
